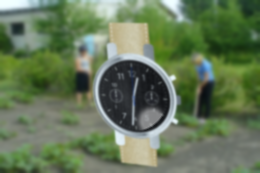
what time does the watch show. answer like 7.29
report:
12.31
